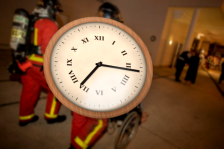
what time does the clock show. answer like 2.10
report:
7.16
